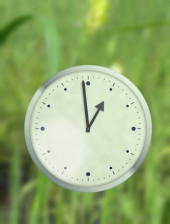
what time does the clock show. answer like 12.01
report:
12.59
